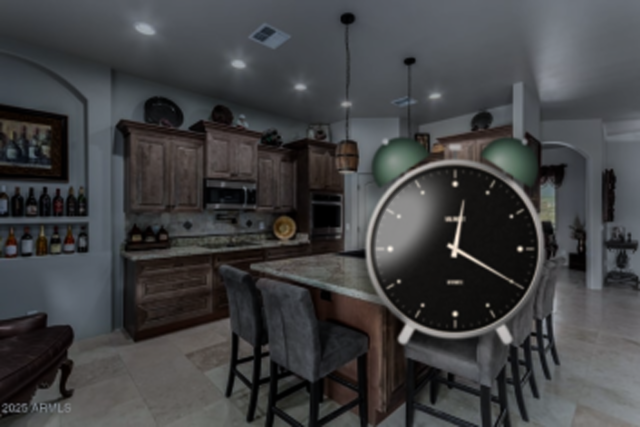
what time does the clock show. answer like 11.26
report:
12.20
